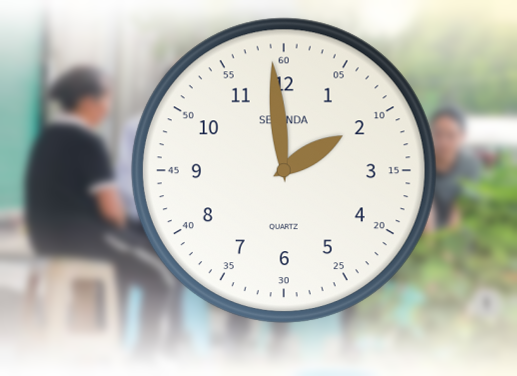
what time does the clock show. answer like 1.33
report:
1.59
